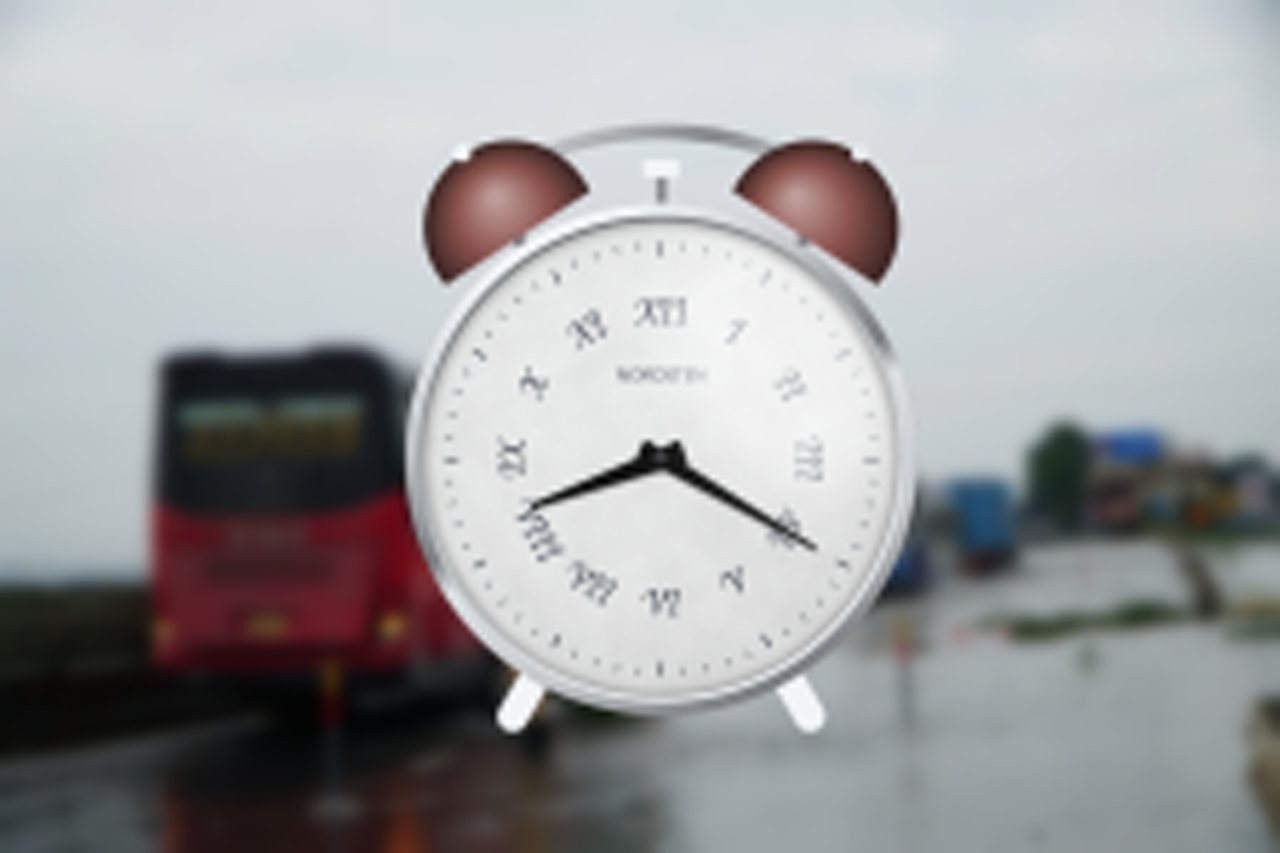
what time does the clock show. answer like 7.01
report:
8.20
